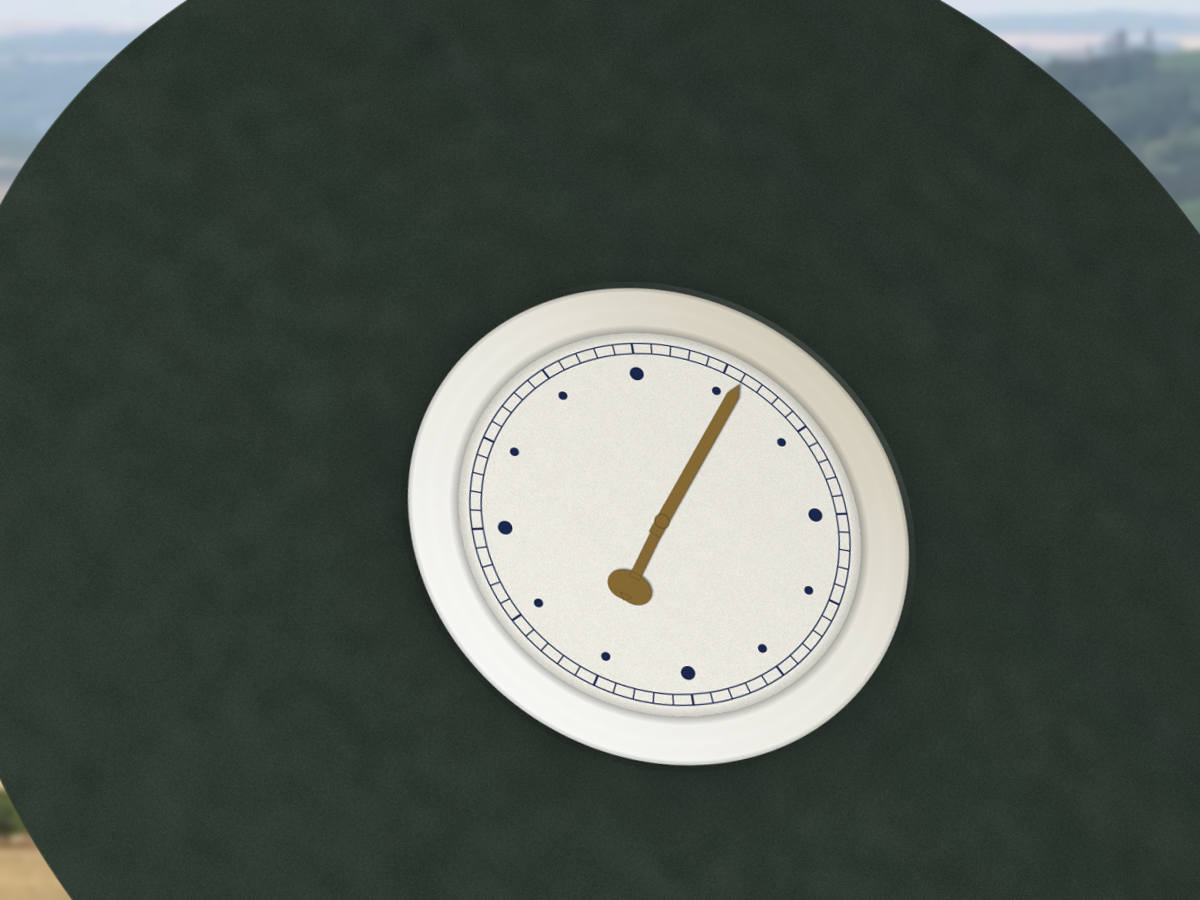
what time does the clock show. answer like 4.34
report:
7.06
